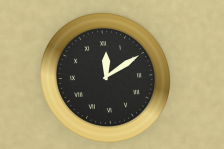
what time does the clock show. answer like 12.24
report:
12.10
